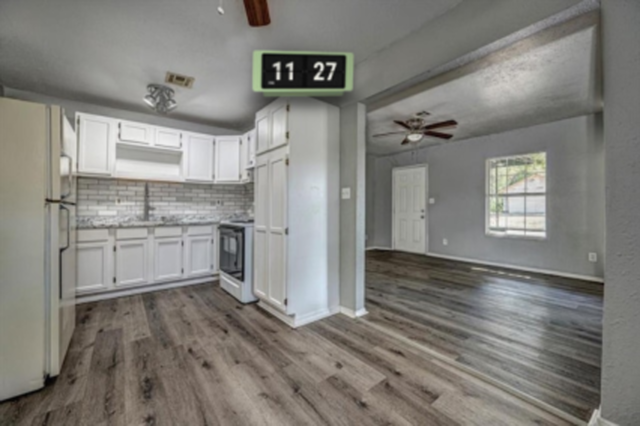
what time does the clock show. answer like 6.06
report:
11.27
